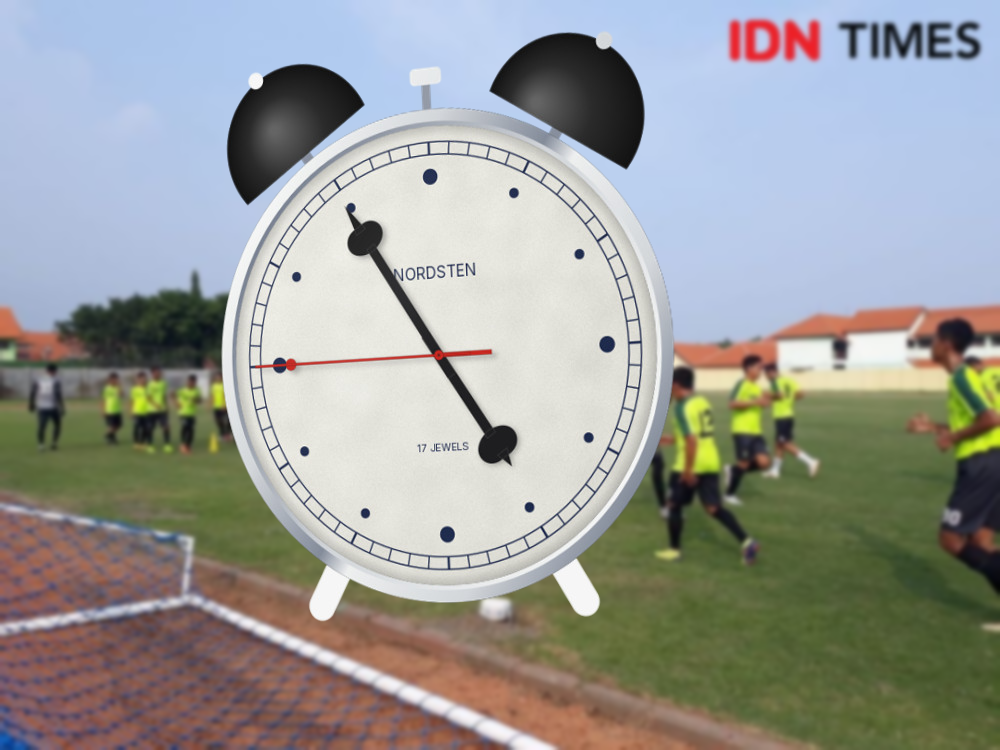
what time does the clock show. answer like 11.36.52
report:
4.54.45
